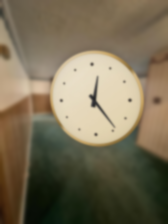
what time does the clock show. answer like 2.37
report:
12.24
